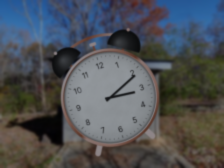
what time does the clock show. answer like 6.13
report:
3.11
